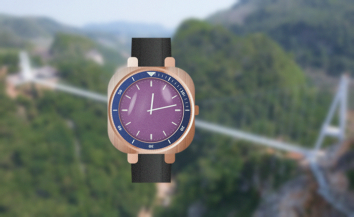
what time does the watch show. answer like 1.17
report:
12.13
